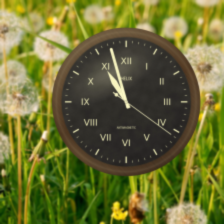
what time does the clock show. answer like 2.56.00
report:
10.57.21
